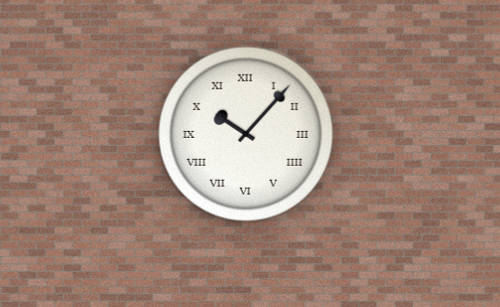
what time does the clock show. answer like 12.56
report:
10.07
